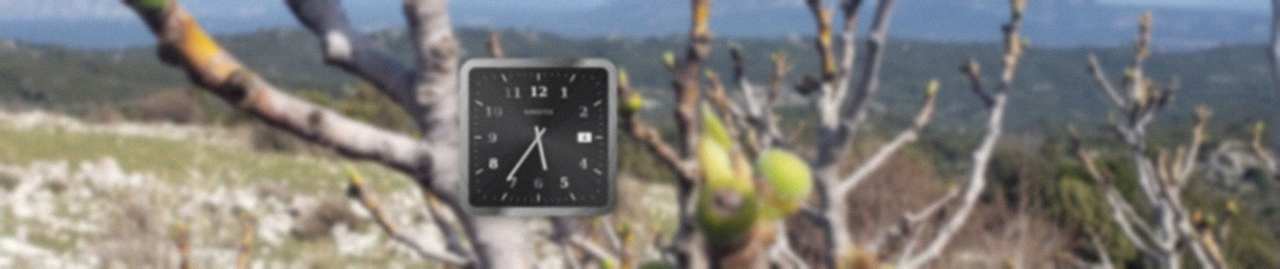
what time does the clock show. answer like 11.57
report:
5.36
